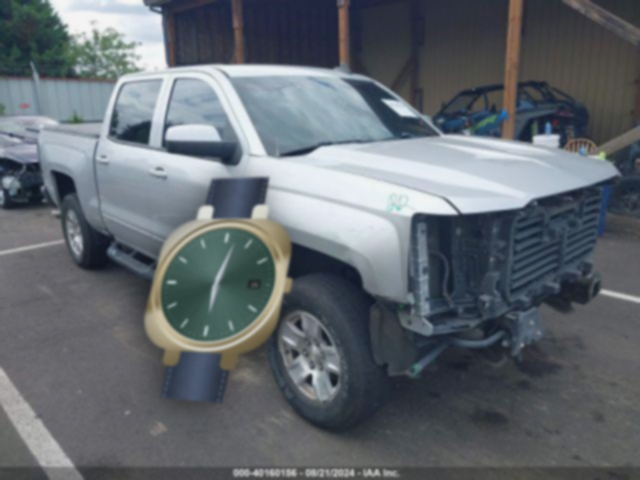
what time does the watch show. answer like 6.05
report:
6.02
